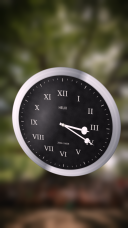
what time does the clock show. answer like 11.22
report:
3.20
